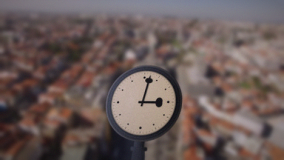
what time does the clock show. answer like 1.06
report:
3.02
